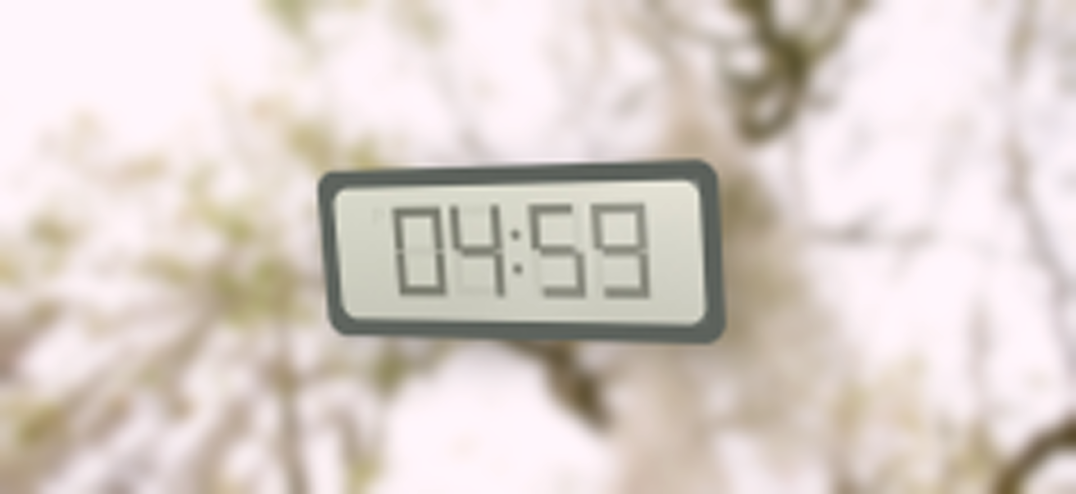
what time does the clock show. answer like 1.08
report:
4.59
